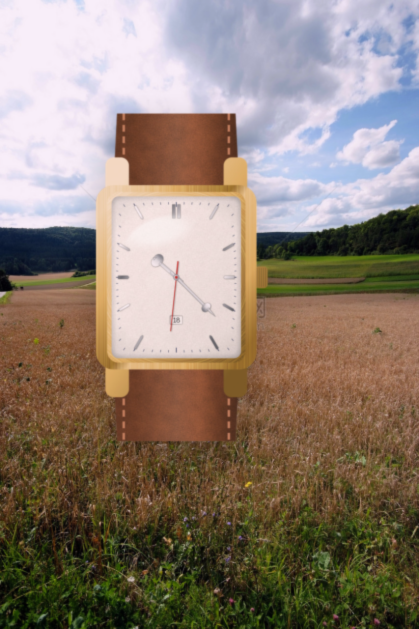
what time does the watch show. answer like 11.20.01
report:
10.22.31
